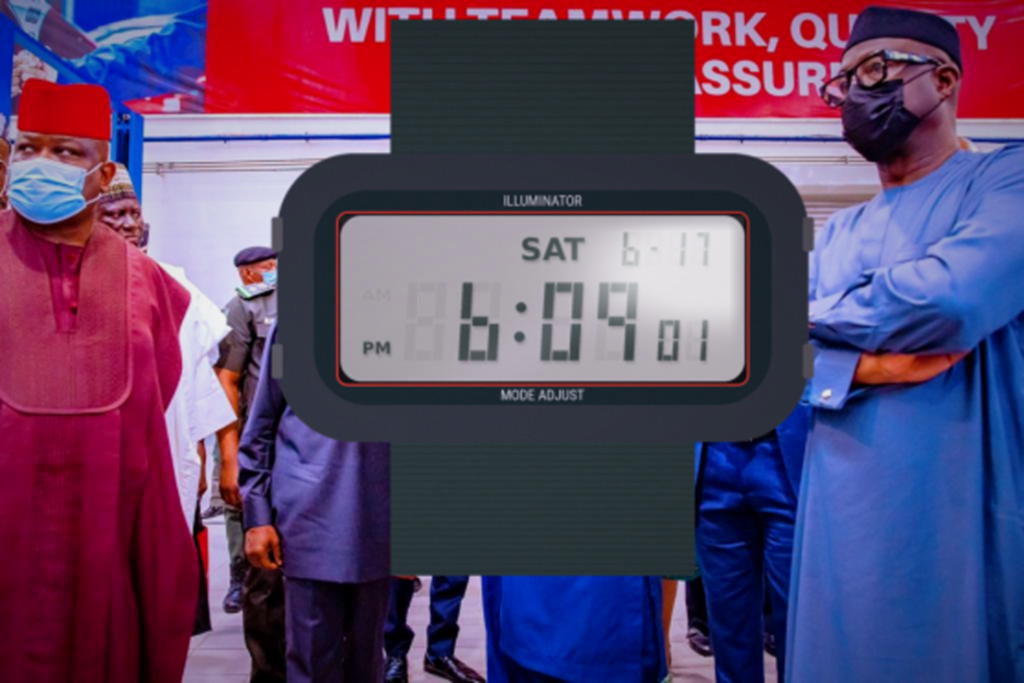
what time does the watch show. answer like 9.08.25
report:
6.09.01
